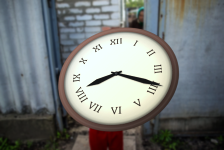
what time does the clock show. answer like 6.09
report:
8.19
